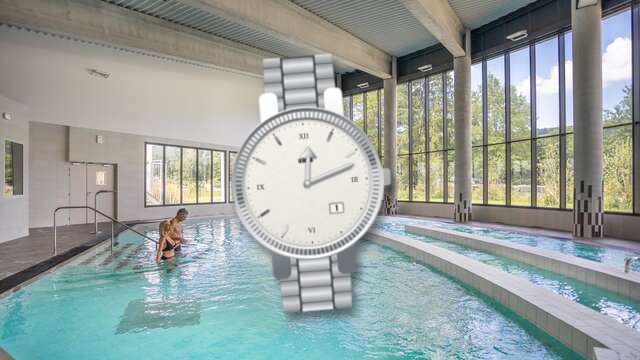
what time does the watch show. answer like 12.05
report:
12.12
